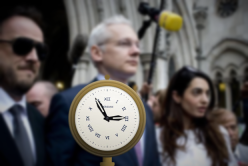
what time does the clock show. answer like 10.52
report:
2.55
